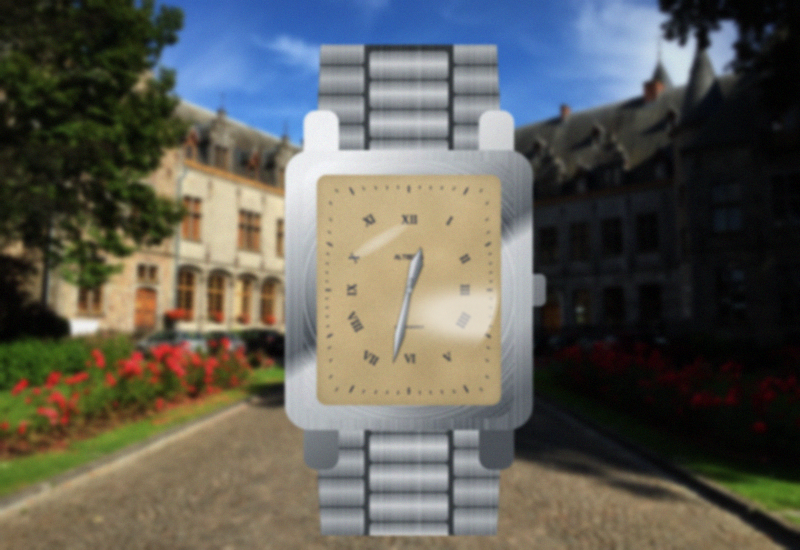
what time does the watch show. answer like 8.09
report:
12.32
